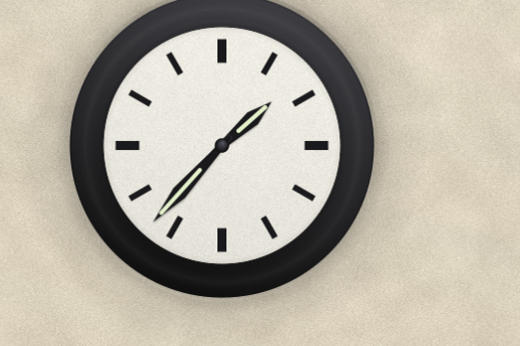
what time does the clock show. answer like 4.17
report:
1.37
